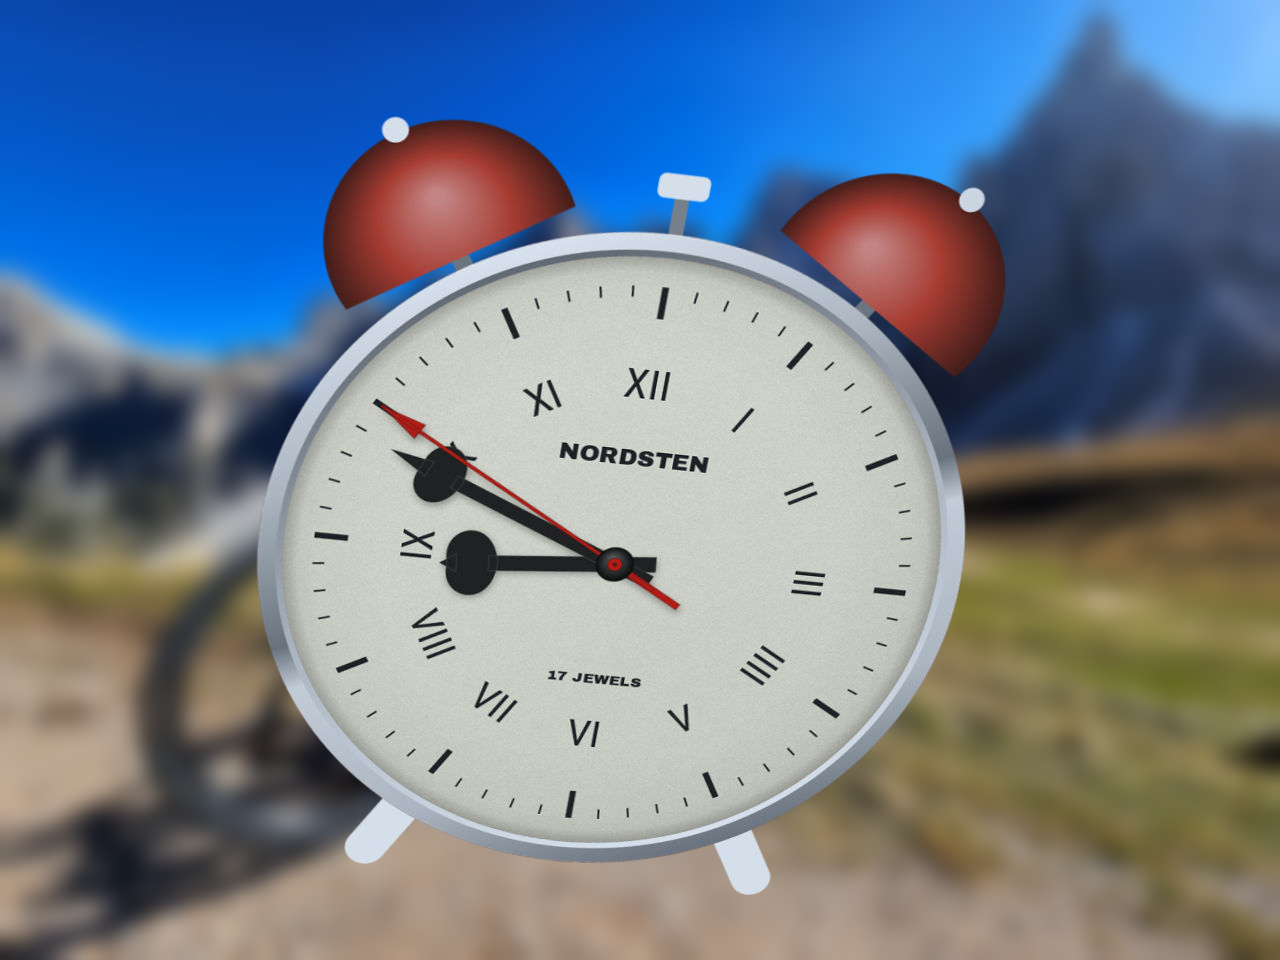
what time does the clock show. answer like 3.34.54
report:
8.48.50
